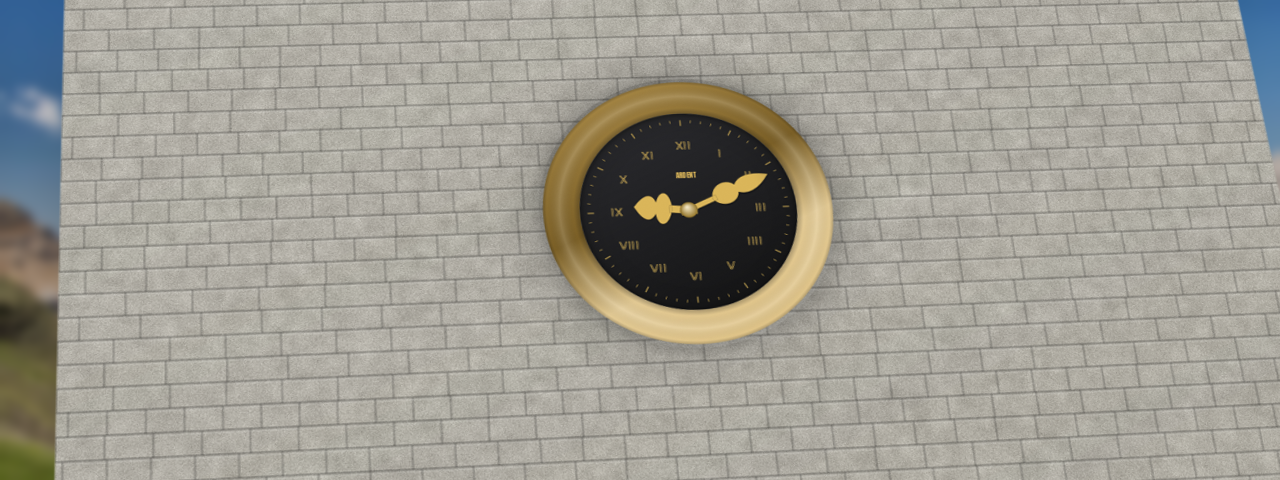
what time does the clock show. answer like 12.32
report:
9.11
